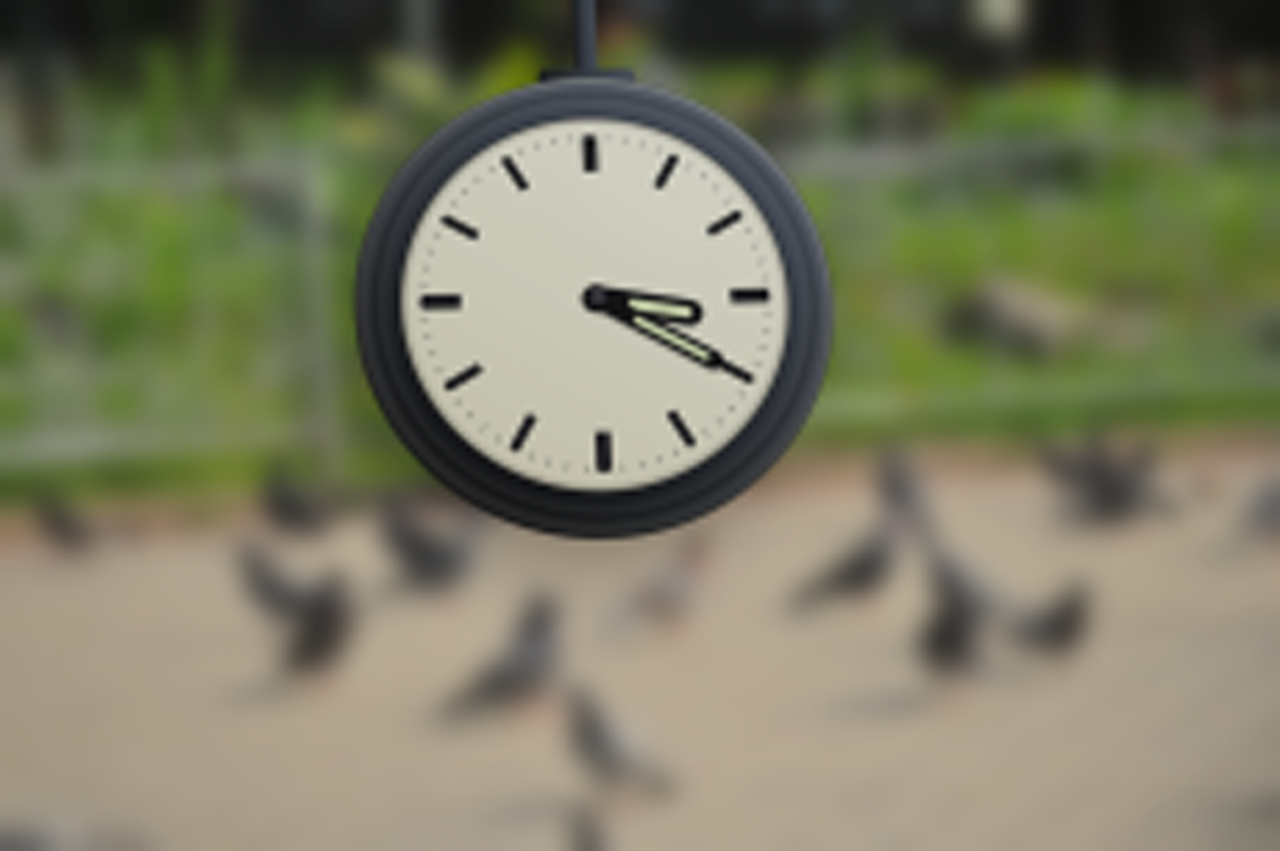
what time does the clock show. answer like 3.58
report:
3.20
